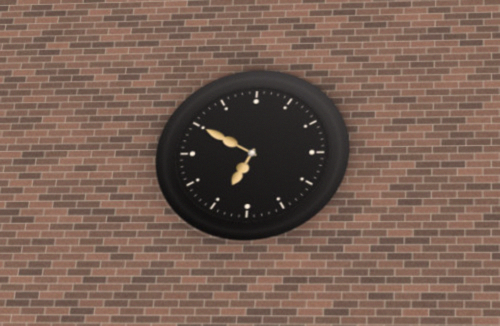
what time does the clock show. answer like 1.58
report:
6.50
